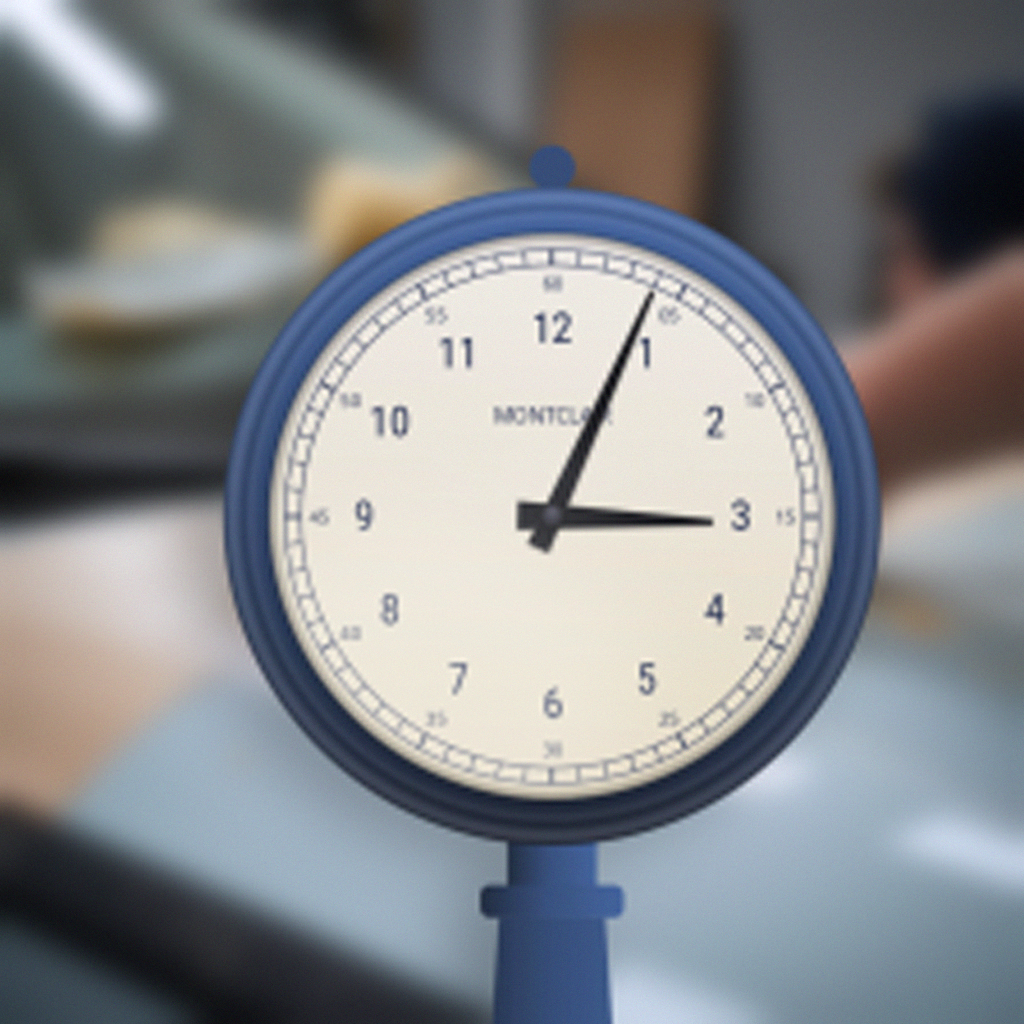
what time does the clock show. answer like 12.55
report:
3.04
